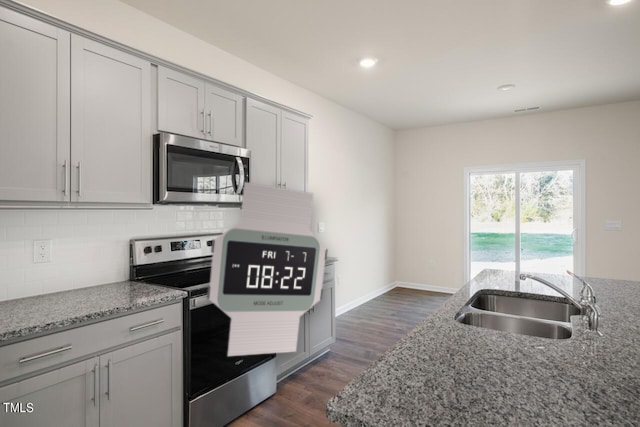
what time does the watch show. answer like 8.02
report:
8.22
